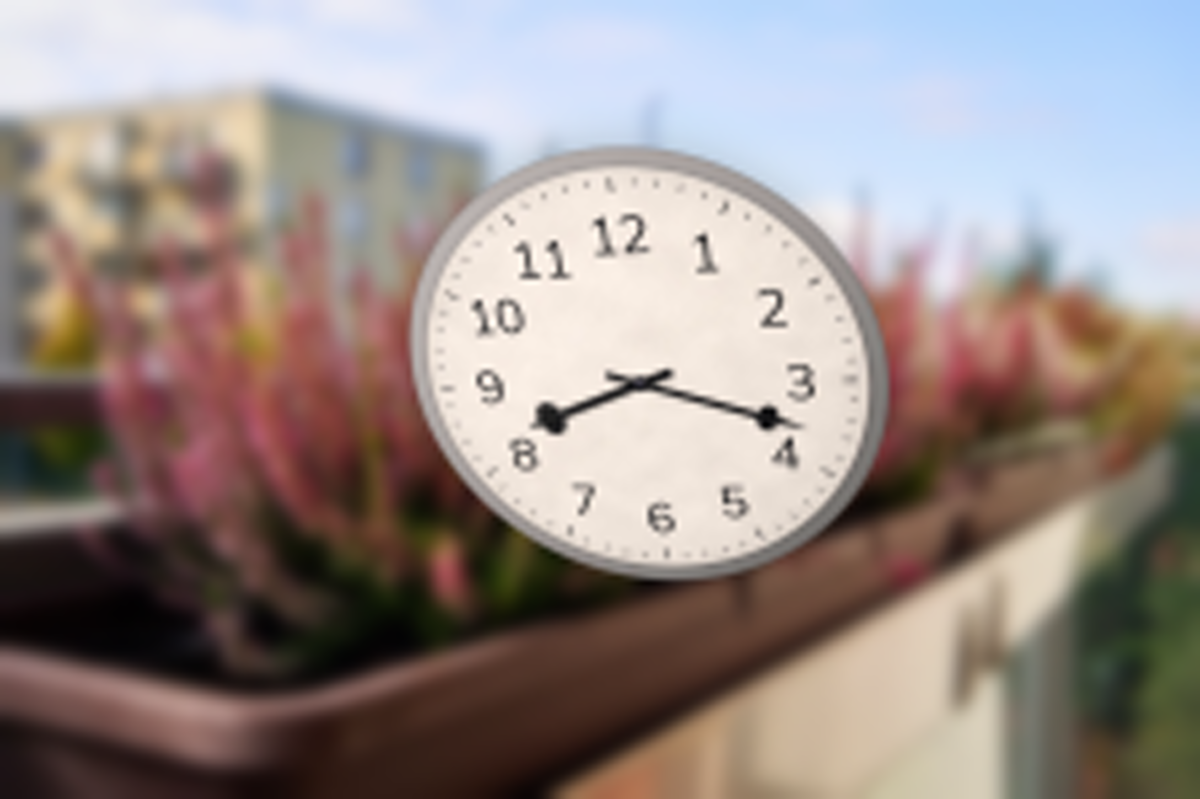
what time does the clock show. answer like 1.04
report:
8.18
